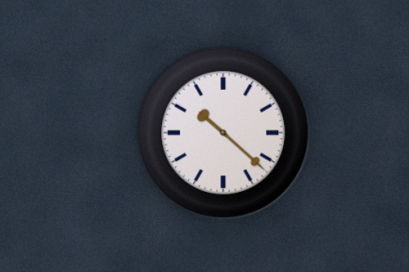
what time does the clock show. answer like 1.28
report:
10.22
